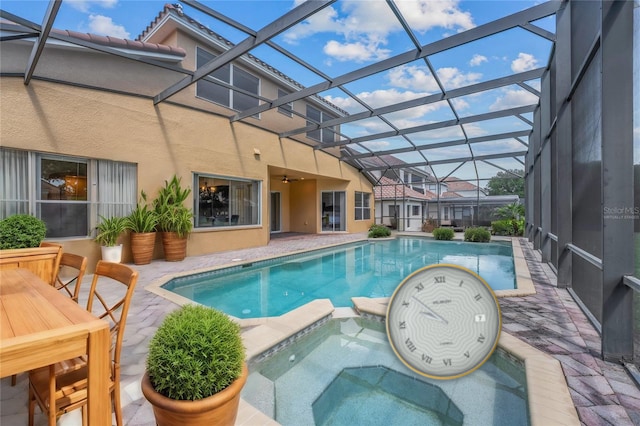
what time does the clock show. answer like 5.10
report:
9.52
